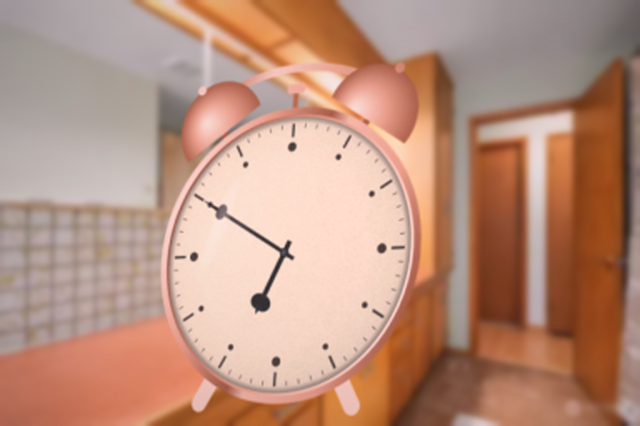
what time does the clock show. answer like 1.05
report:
6.50
